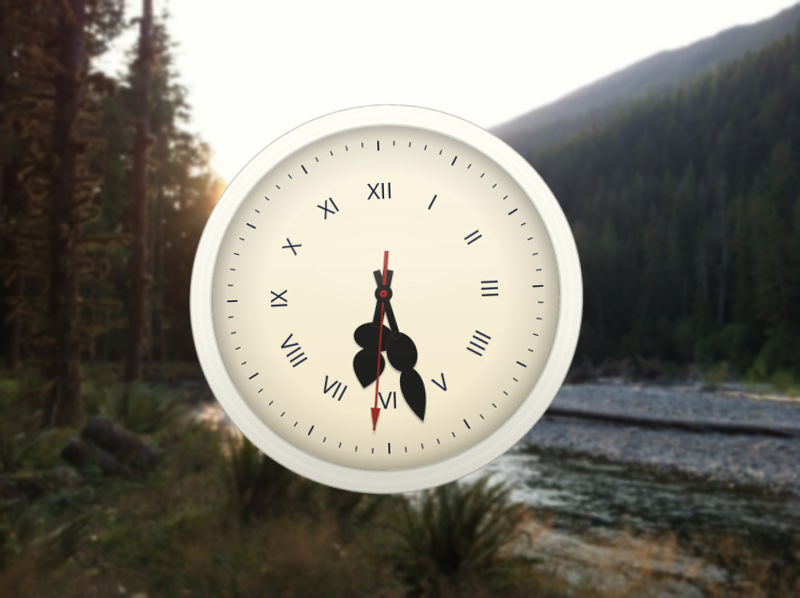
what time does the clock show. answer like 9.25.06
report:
6.27.31
